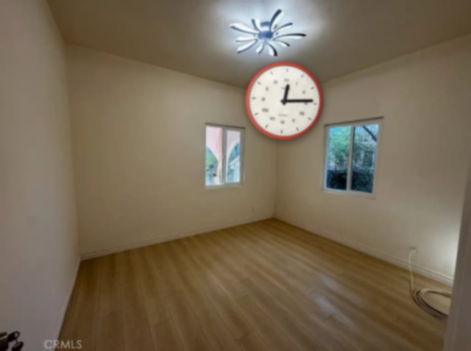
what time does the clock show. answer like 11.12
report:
12.14
